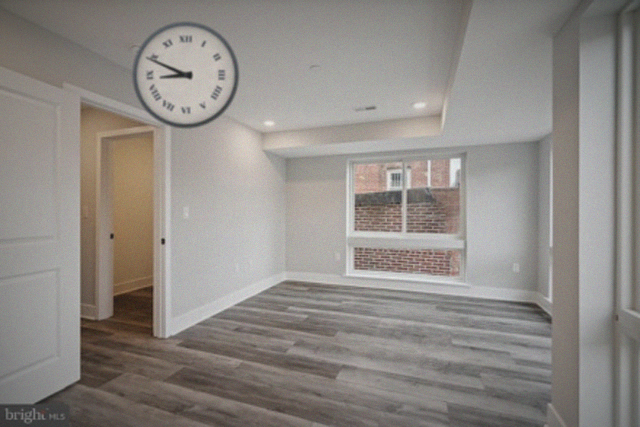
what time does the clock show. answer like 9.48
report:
8.49
